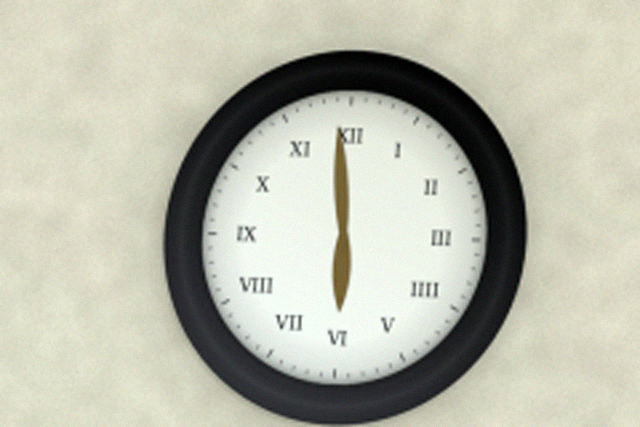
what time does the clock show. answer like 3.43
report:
5.59
